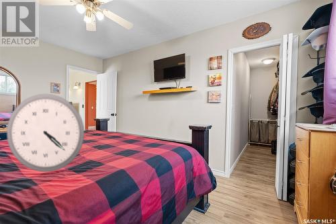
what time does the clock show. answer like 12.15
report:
4.22
